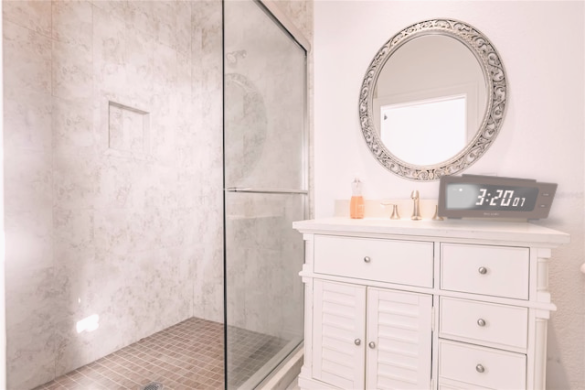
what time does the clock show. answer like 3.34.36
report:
3.20.07
